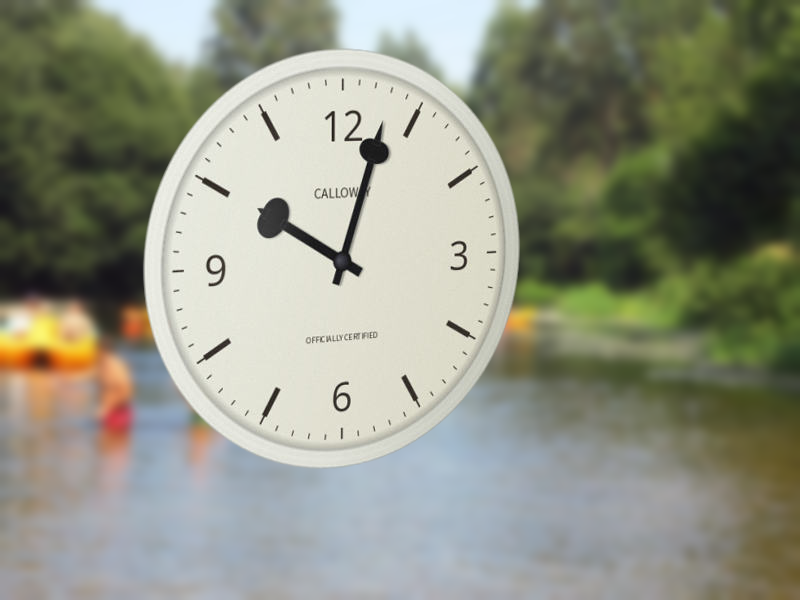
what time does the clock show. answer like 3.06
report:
10.03
